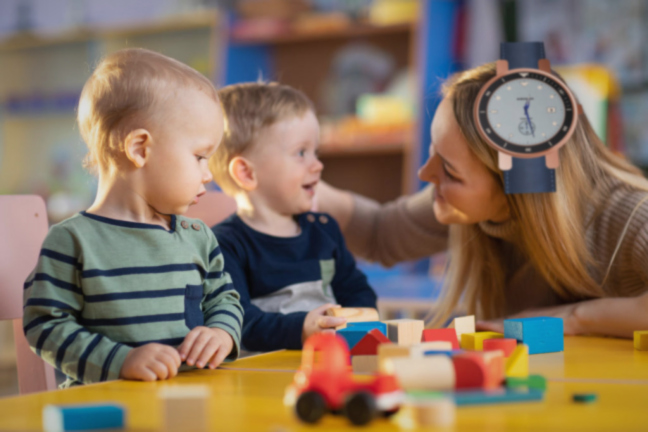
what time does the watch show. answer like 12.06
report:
12.28
